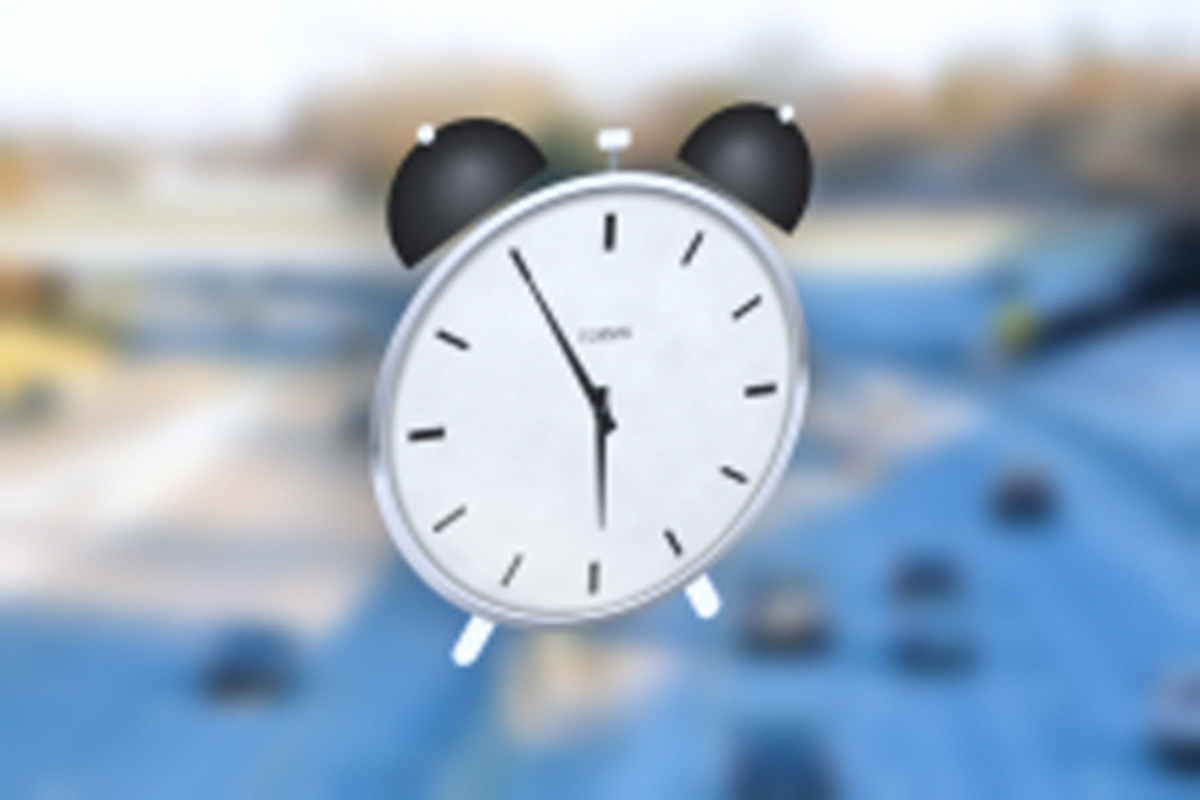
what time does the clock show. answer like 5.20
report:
5.55
